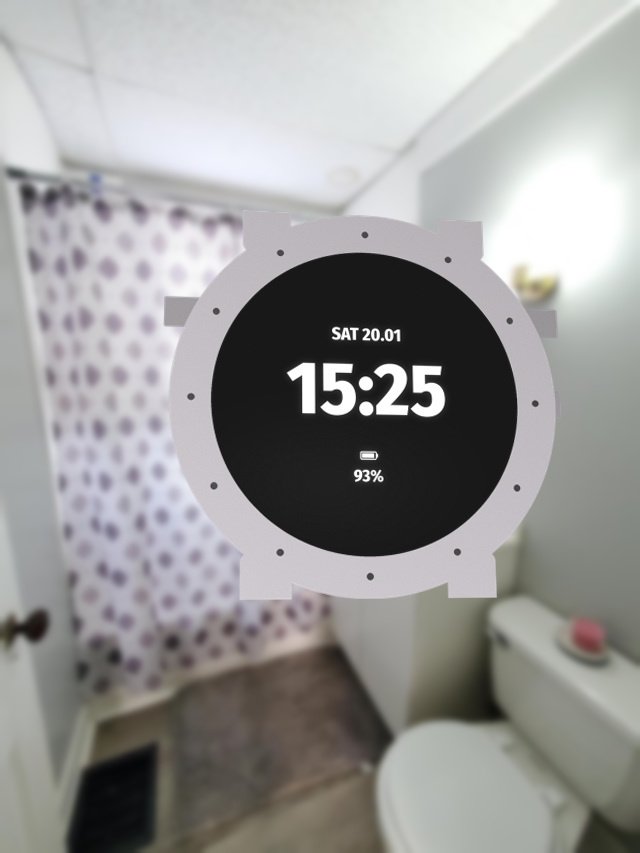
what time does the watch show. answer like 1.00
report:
15.25
